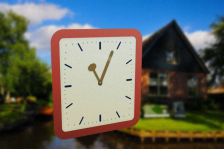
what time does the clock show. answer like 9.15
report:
11.04
